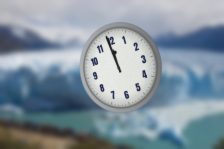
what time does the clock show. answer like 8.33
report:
11.59
